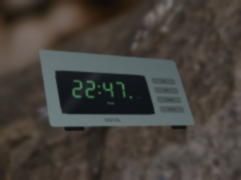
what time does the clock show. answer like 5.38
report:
22.47
